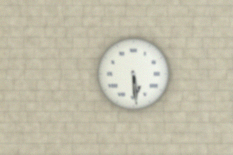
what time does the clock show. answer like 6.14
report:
5.29
